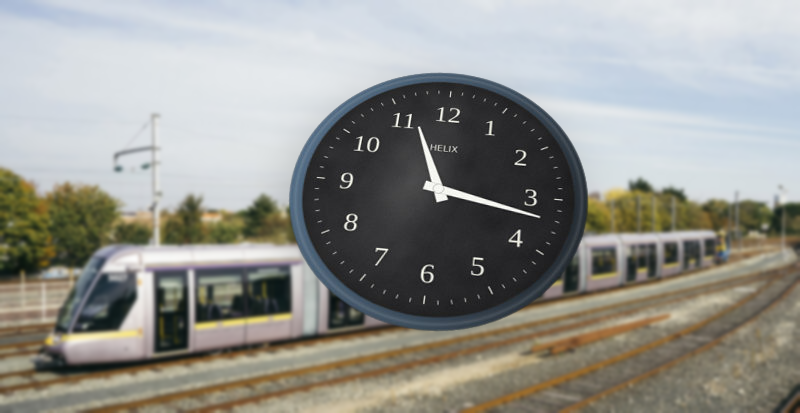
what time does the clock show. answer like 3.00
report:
11.17
